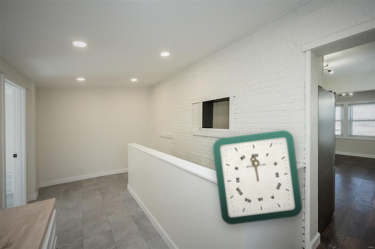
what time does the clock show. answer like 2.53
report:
11.59
